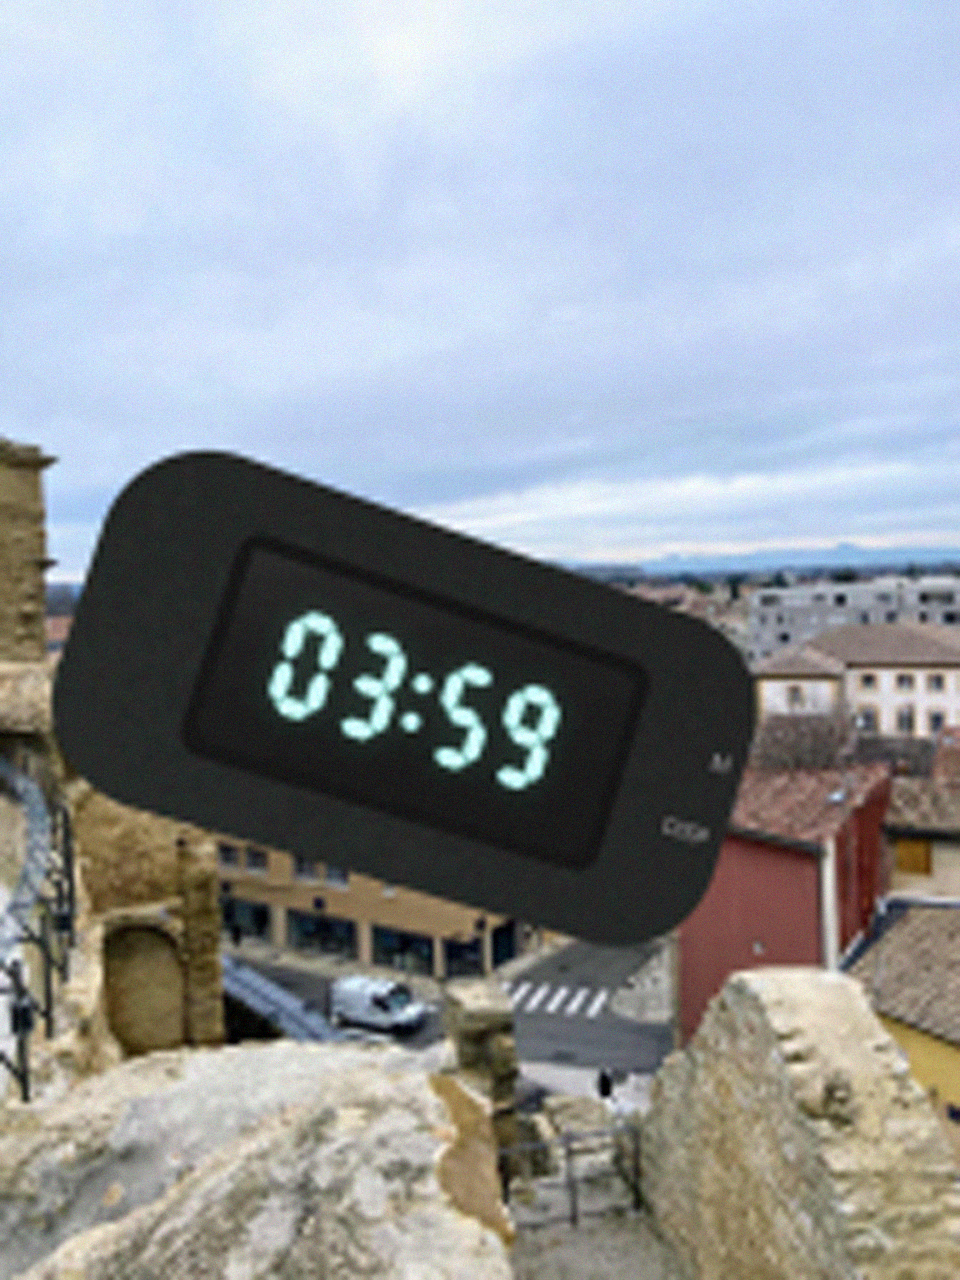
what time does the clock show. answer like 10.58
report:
3.59
